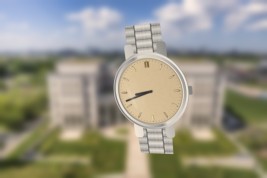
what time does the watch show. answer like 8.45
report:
8.42
